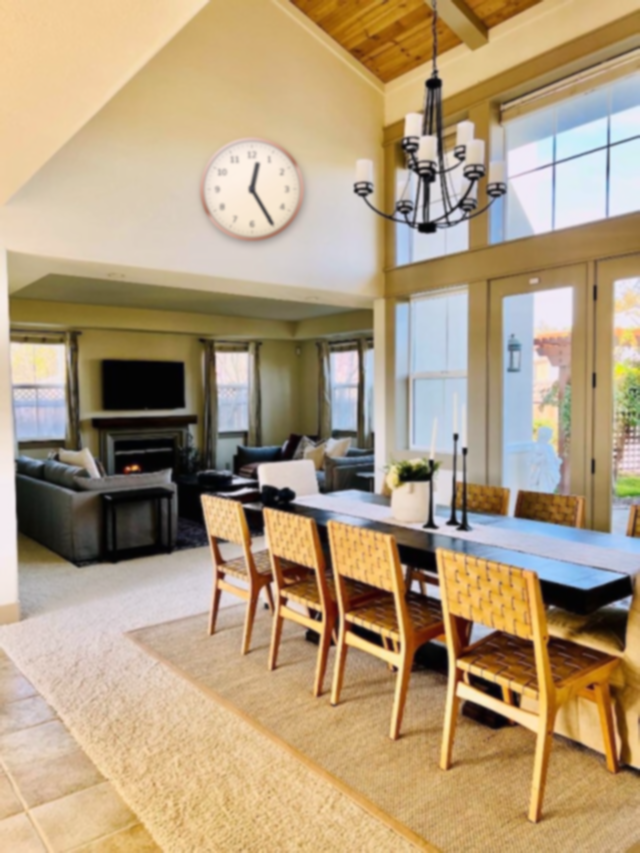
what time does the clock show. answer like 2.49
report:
12.25
